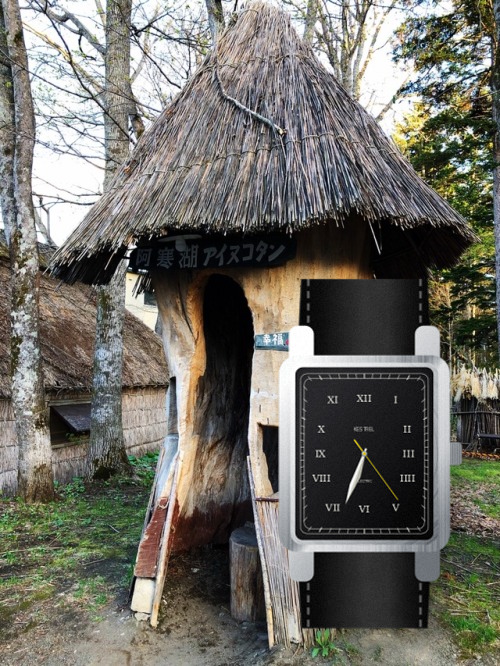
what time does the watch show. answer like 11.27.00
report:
6.33.24
